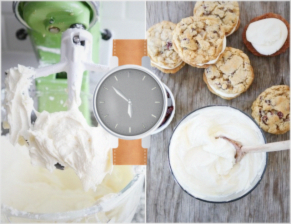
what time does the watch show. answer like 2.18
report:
5.52
